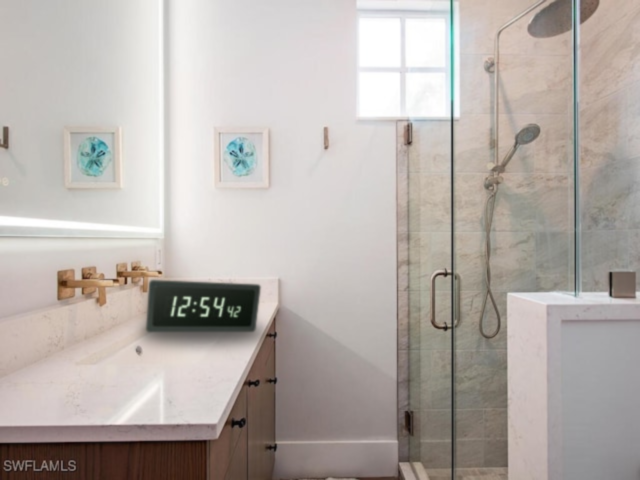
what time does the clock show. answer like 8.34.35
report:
12.54.42
